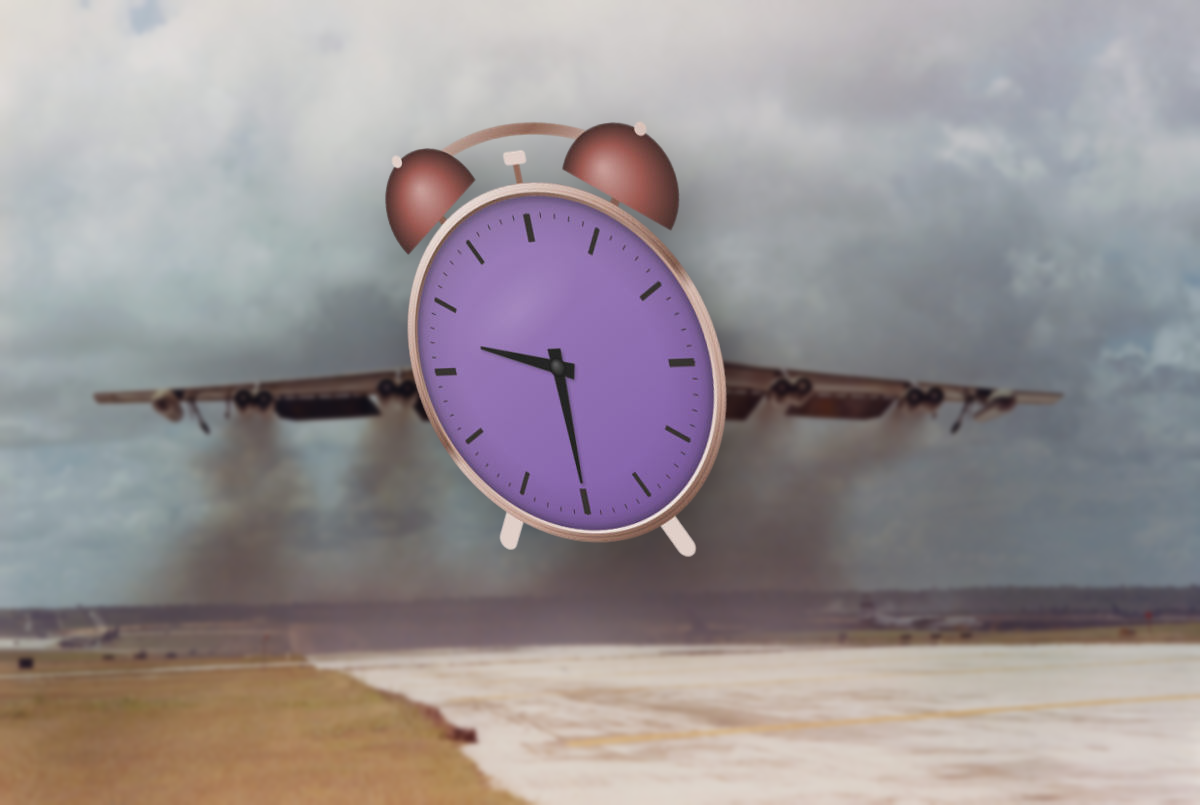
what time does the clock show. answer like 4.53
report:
9.30
